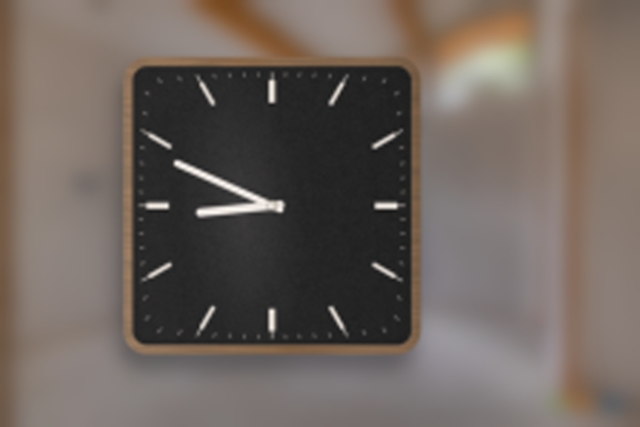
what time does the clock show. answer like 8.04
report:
8.49
